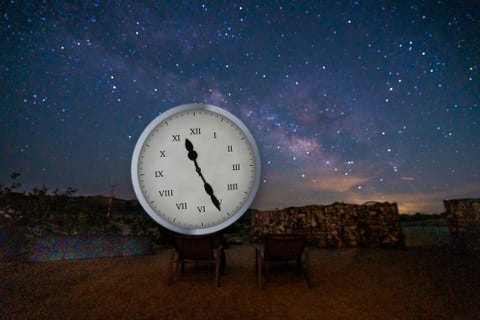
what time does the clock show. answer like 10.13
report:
11.26
